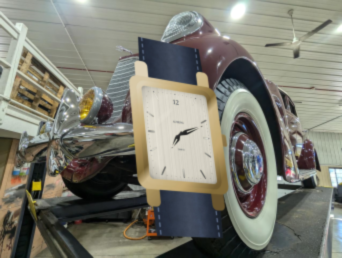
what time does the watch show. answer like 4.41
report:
7.11
